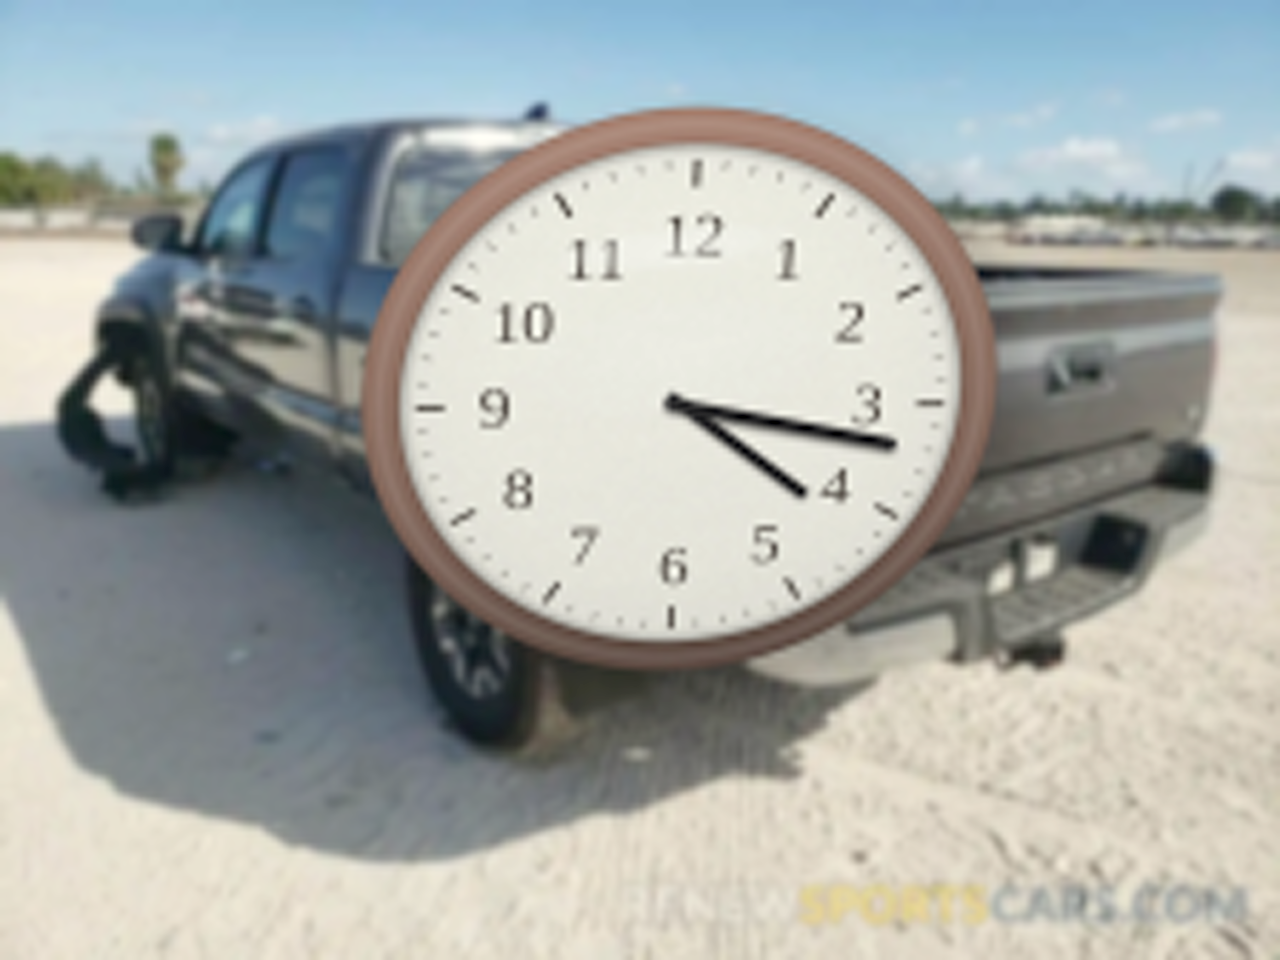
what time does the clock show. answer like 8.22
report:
4.17
